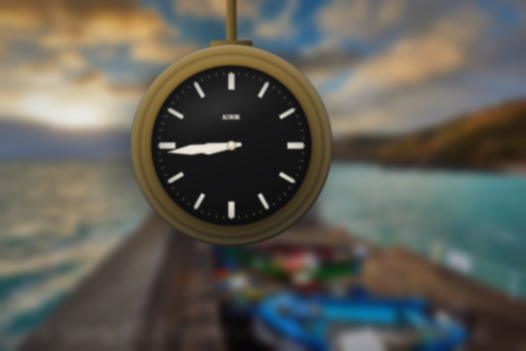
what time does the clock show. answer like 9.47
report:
8.44
